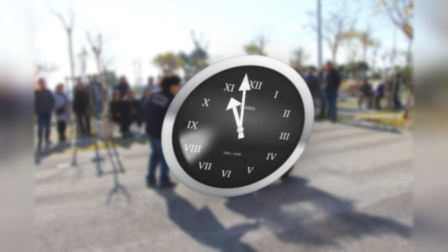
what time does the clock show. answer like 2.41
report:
10.58
